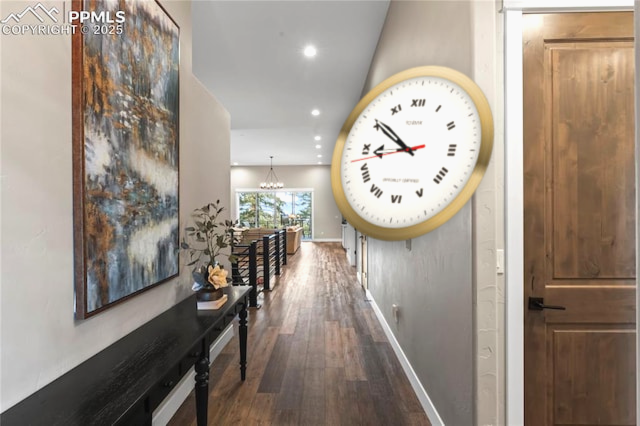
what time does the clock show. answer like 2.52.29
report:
8.50.43
